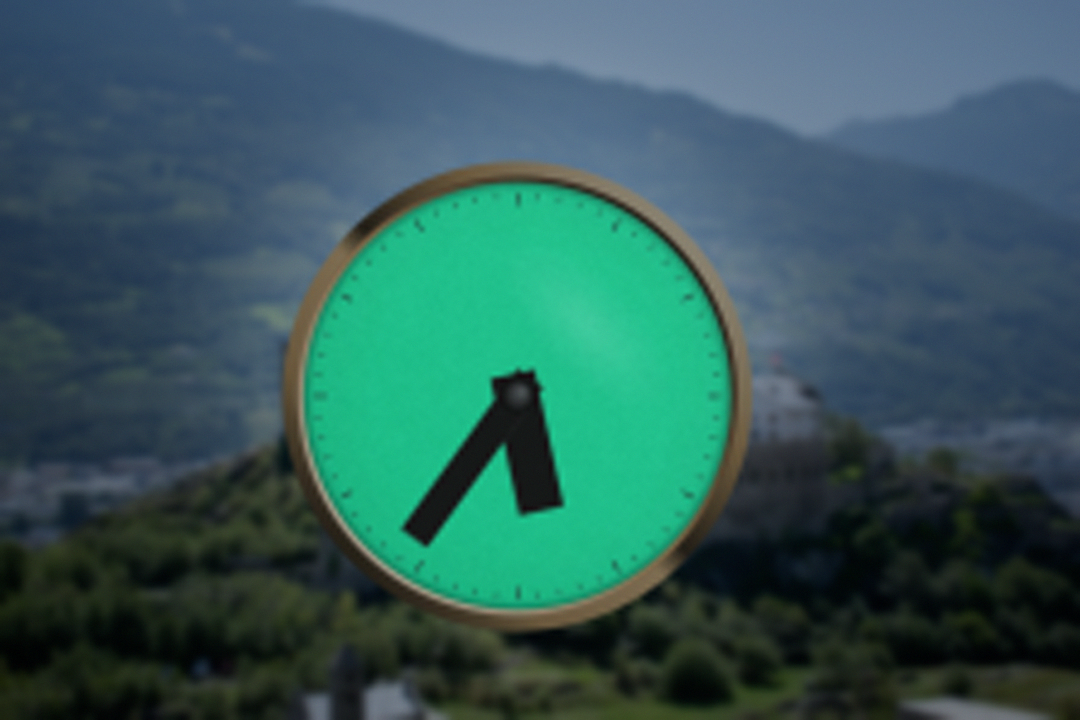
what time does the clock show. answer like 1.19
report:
5.36
